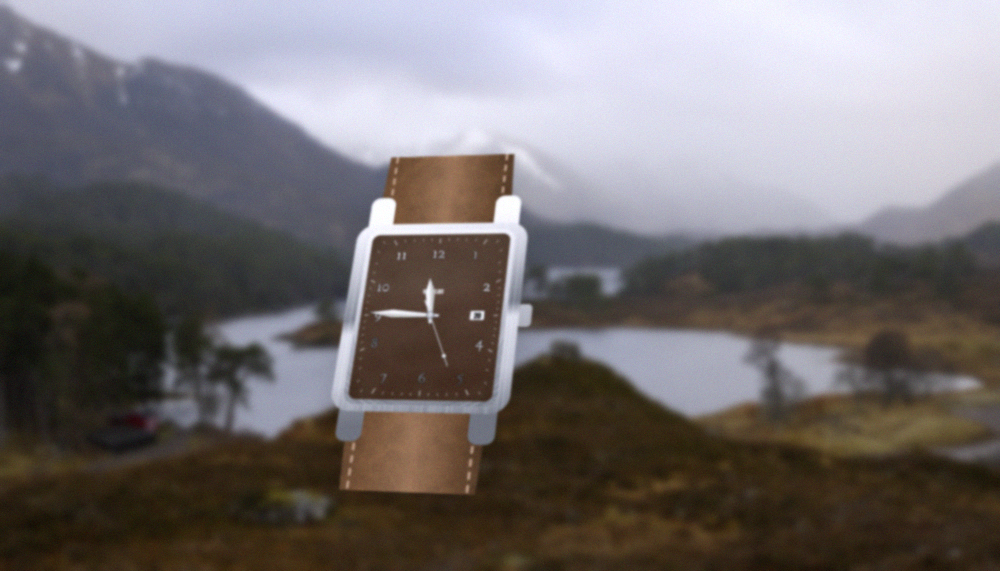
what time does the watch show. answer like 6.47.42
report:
11.45.26
